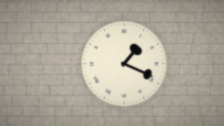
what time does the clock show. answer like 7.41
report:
1.19
